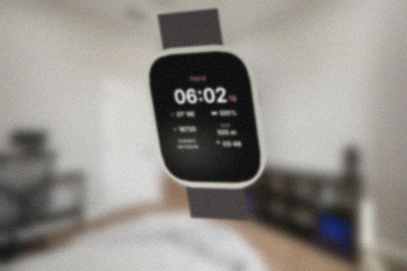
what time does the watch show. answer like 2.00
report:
6.02
